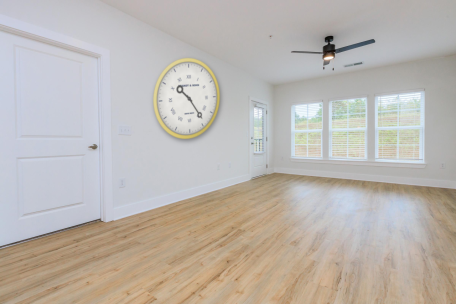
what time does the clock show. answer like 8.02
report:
10.24
